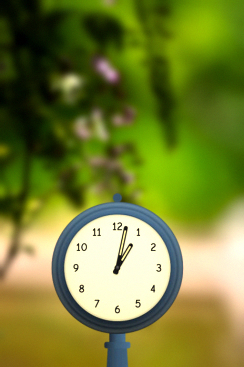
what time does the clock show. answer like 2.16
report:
1.02
